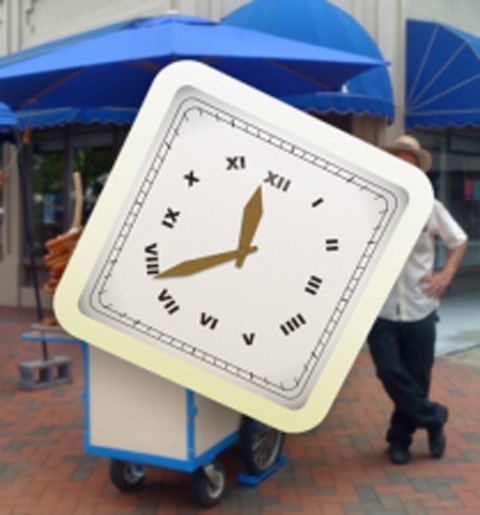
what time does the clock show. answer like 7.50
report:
11.38
